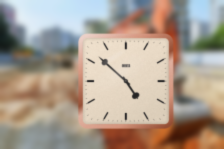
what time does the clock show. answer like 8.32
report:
4.52
